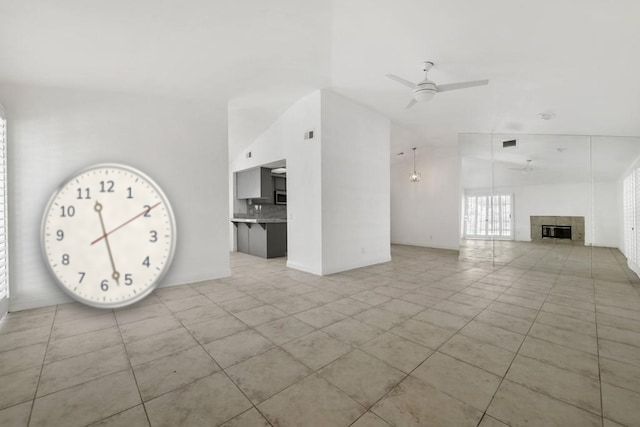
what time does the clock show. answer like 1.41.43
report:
11.27.10
